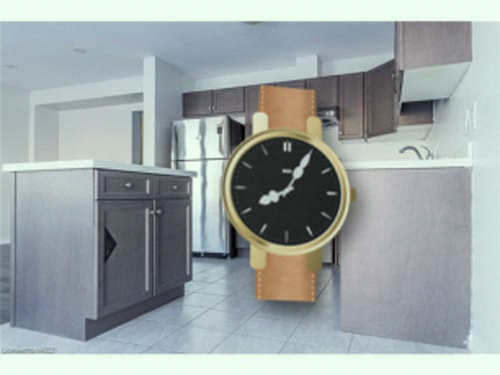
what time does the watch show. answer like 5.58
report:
8.05
